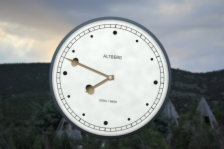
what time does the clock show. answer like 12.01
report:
7.48
